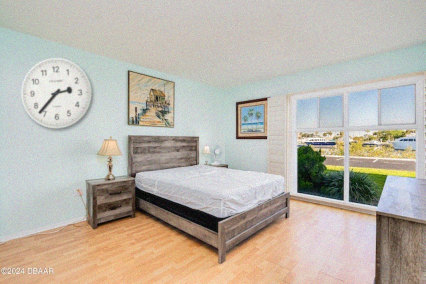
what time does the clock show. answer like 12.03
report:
2.37
